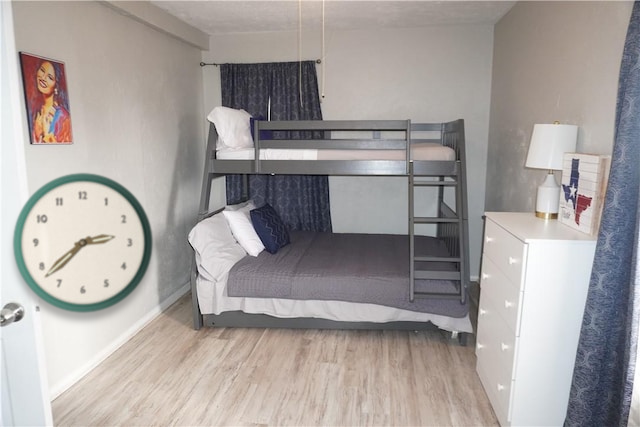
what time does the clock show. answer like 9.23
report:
2.38
